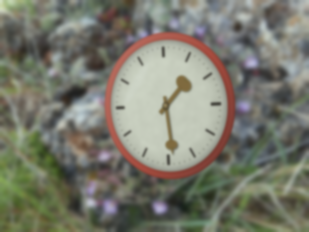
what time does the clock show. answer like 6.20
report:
1.29
